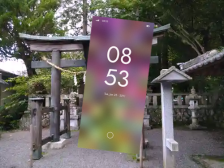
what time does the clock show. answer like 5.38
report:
8.53
